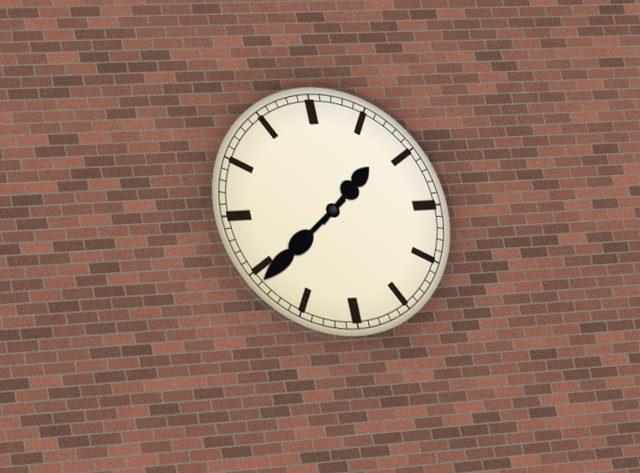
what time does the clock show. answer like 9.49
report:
1.39
